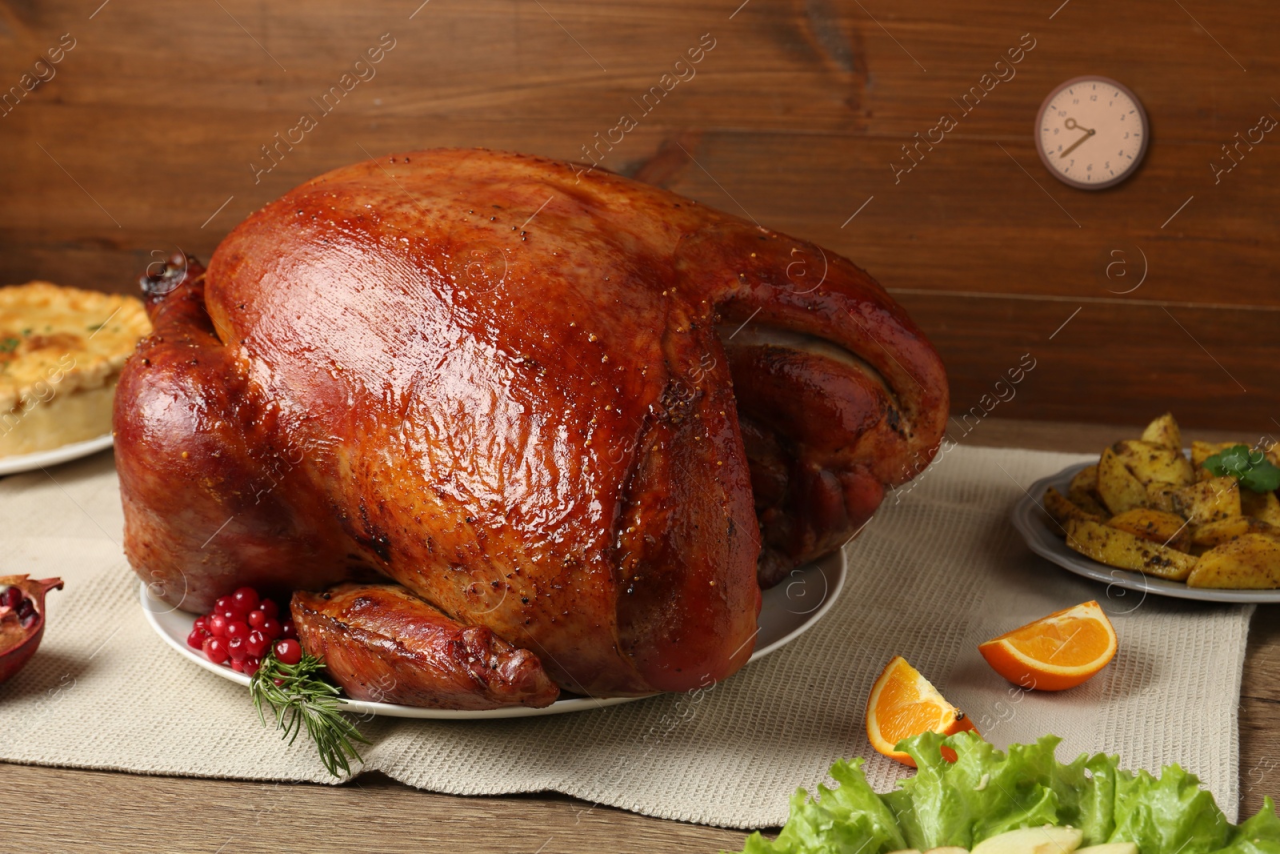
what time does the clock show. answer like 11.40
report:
9.38
